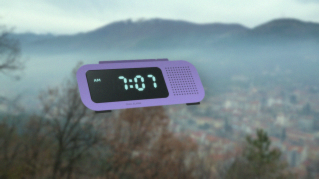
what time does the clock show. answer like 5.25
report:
7.07
